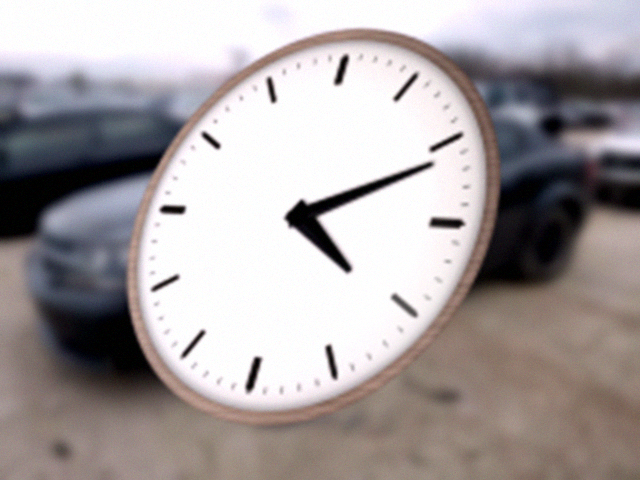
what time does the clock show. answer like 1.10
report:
4.11
